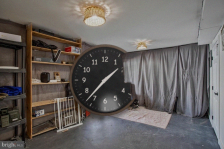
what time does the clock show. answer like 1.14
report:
1.37
